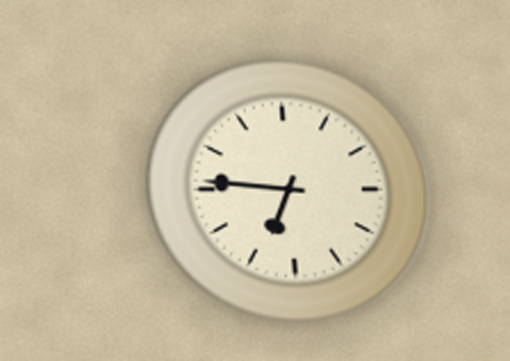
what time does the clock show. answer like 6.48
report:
6.46
